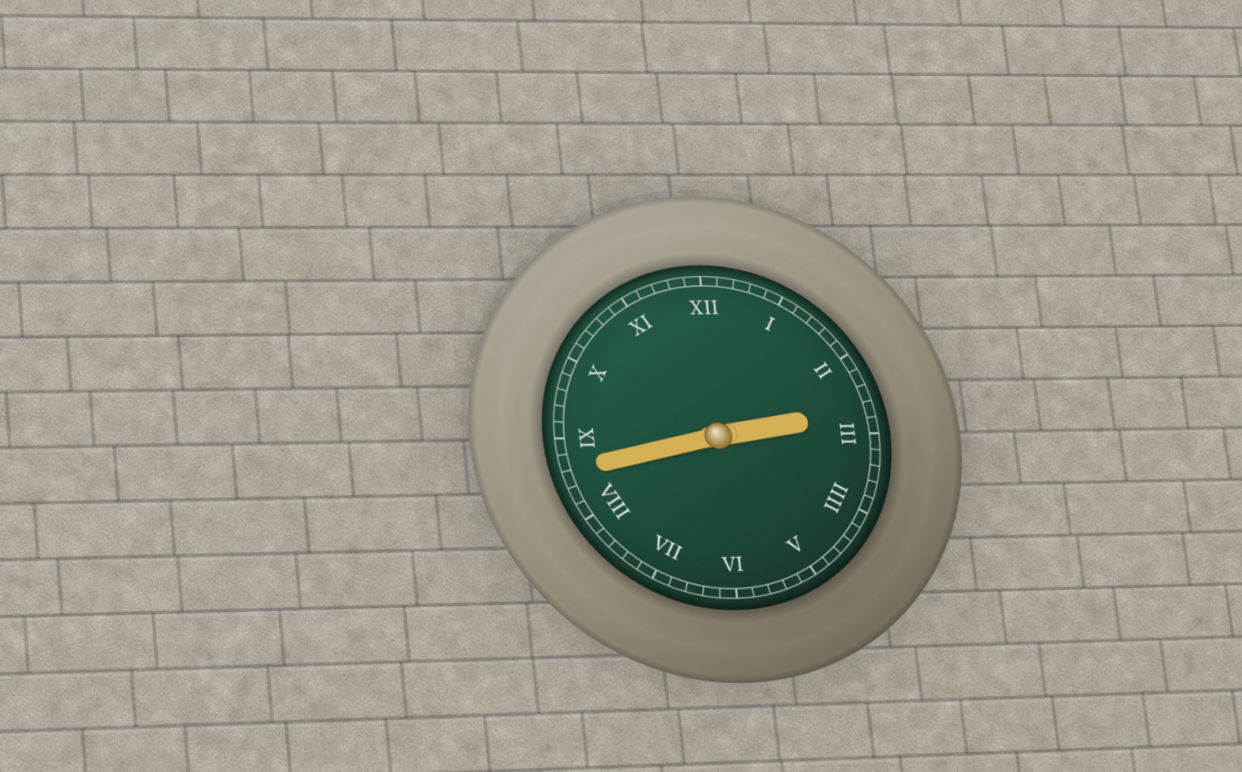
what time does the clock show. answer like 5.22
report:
2.43
